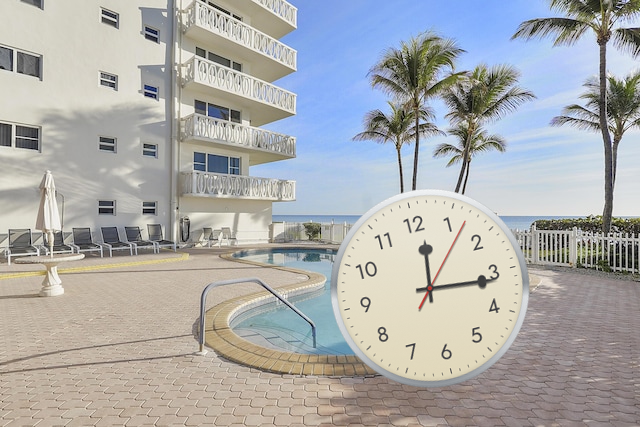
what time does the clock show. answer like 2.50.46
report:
12.16.07
